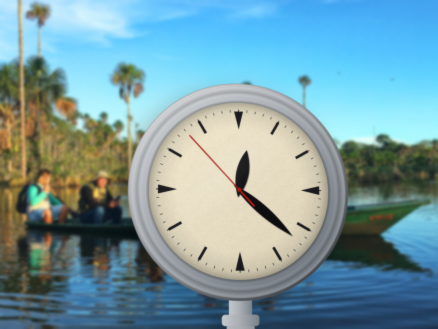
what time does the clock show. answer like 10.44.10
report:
12.21.53
